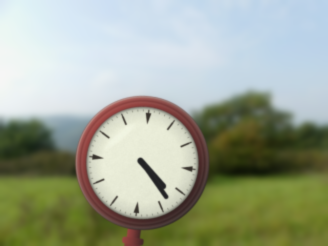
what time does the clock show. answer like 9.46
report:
4.23
